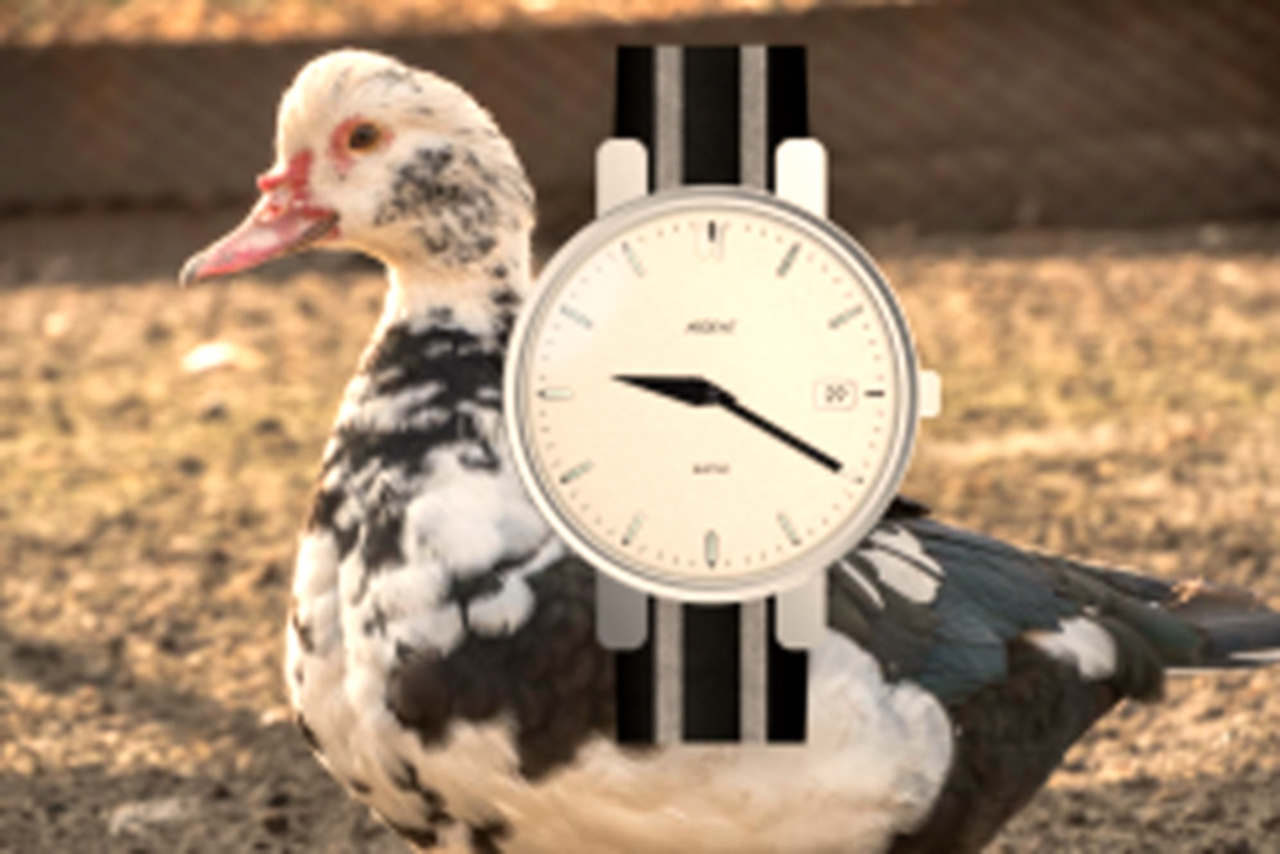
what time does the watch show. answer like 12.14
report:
9.20
